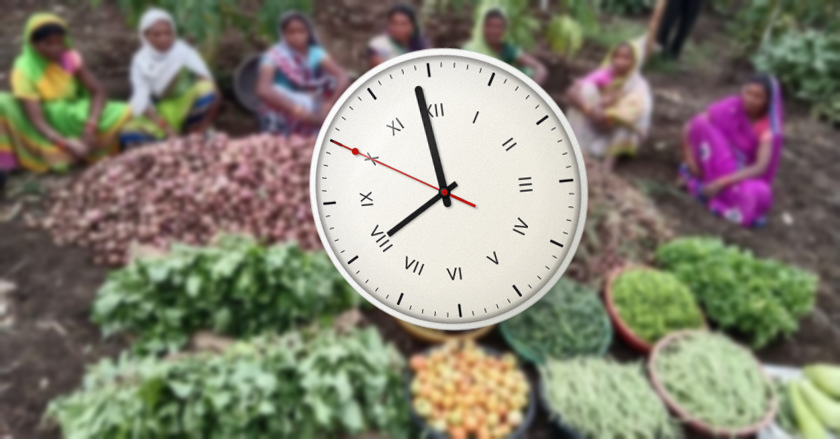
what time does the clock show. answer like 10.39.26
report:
7.58.50
